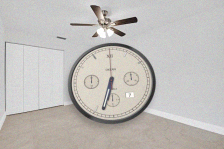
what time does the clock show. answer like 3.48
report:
6.33
